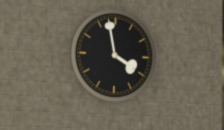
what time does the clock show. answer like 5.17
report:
3.58
